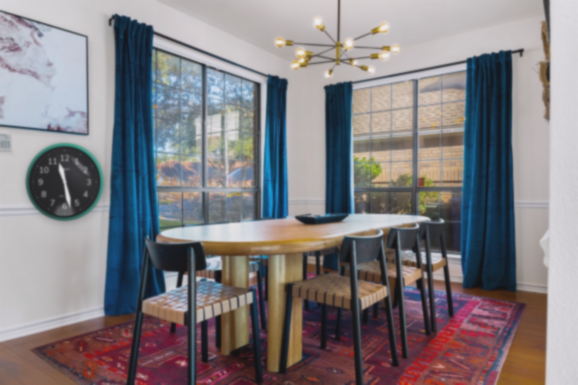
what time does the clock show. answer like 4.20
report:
11.28
